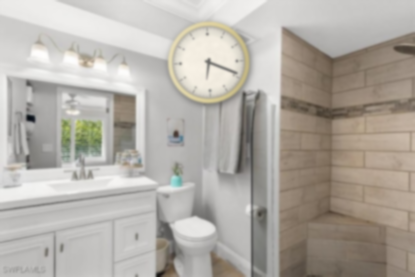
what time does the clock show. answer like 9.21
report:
6.19
